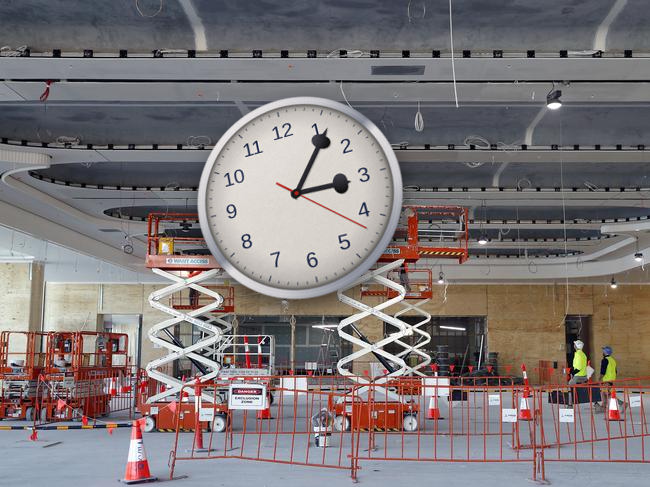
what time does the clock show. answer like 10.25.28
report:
3.06.22
